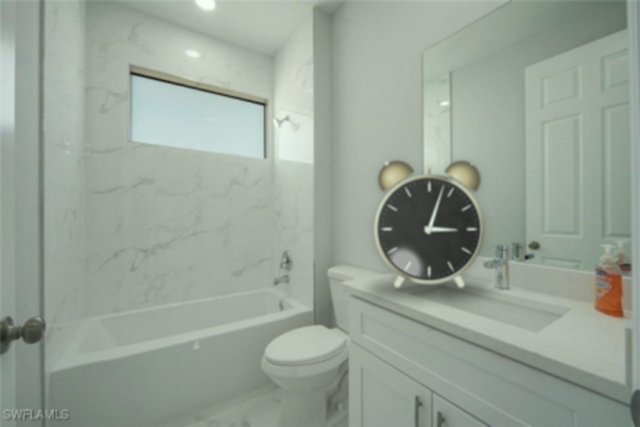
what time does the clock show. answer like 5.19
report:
3.03
